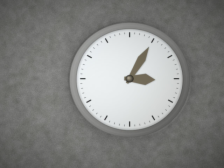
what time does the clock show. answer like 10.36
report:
3.05
